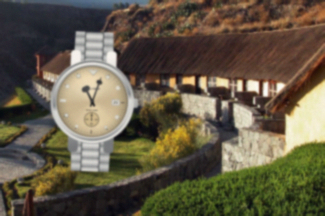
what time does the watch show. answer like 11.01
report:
11.03
